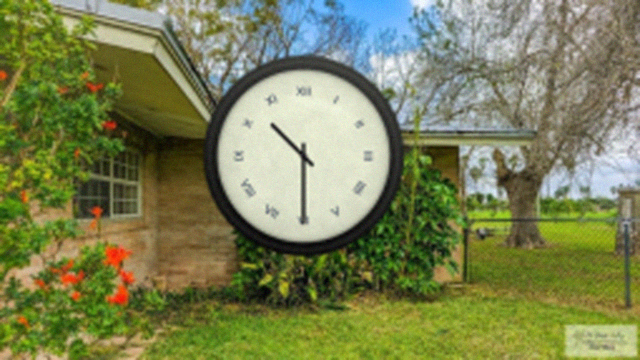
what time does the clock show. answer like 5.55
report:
10.30
